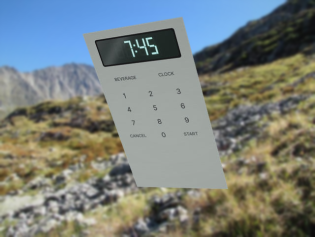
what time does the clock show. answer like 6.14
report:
7.45
